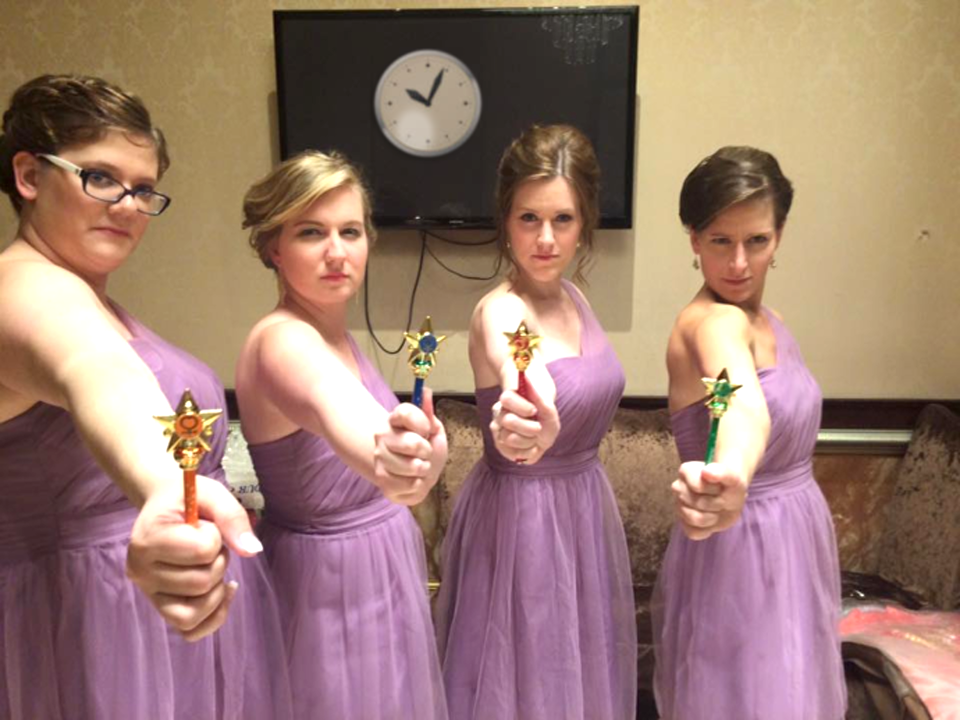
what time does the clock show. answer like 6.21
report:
10.04
